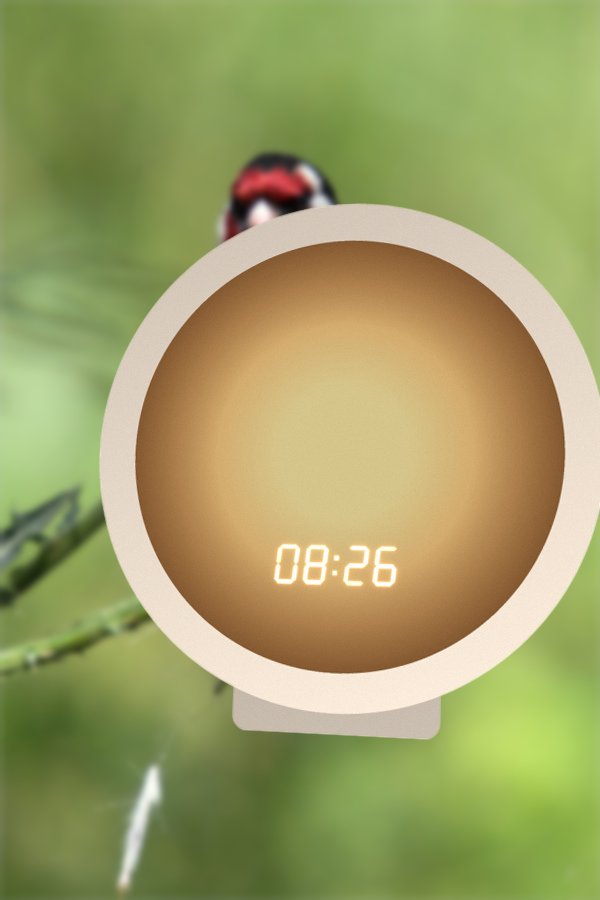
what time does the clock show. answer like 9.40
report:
8.26
